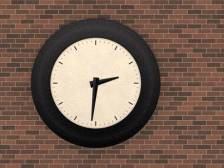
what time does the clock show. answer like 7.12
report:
2.31
